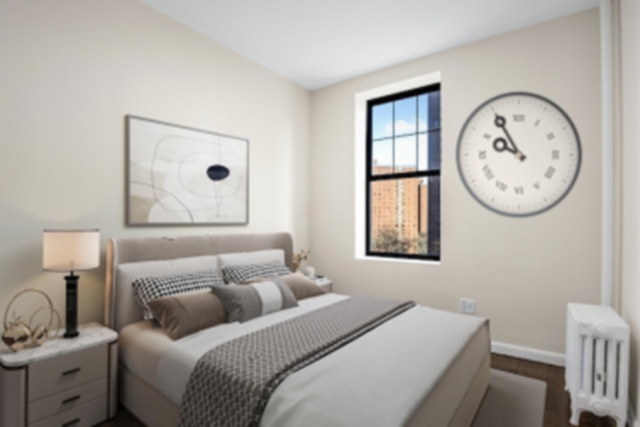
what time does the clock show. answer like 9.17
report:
9.55
